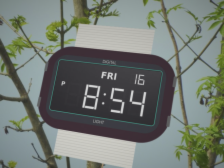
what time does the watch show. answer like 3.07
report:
8.54
